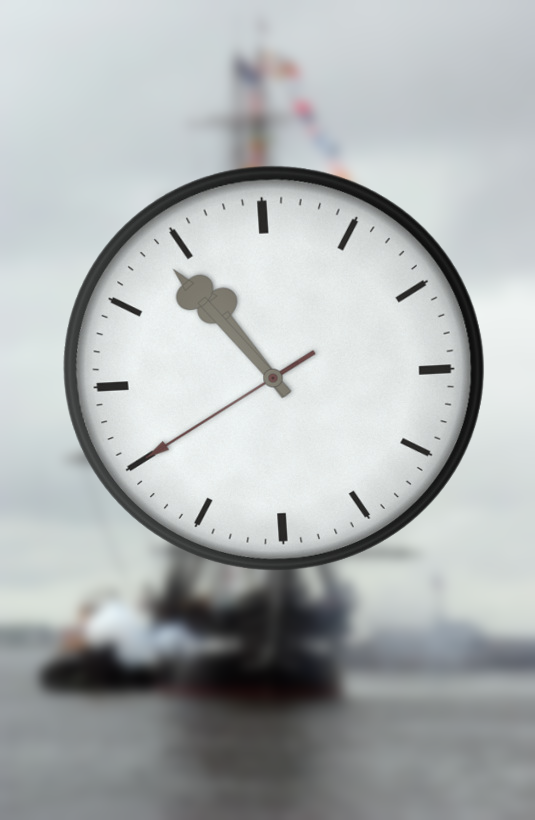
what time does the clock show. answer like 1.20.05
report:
10.53.40
